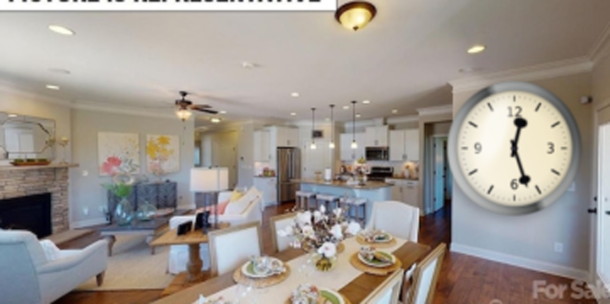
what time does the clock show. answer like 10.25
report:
12.27
